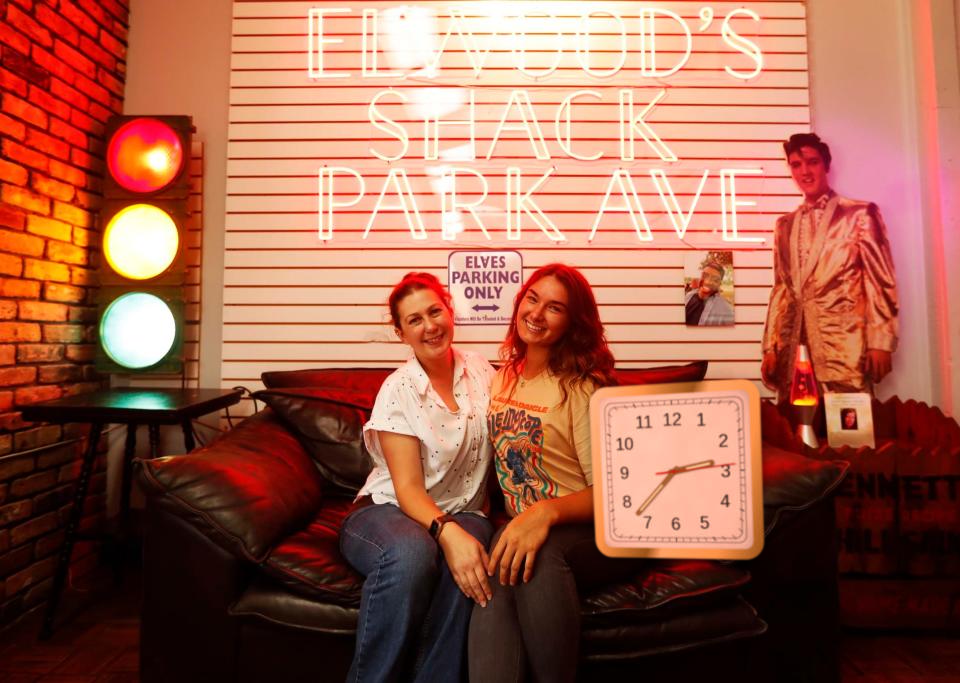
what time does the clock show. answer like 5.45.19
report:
2.37.14
